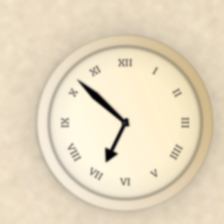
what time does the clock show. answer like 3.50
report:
6.52
